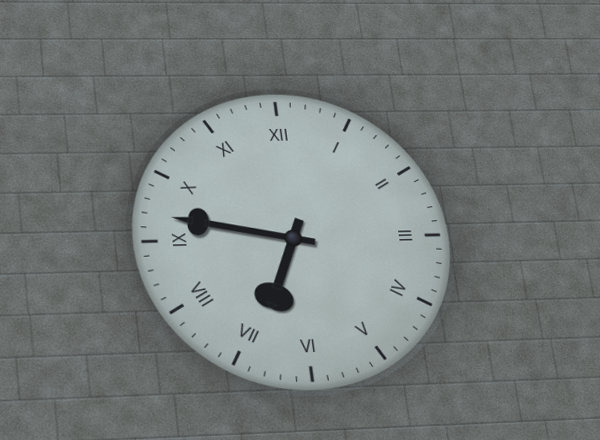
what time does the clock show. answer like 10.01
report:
6.47
